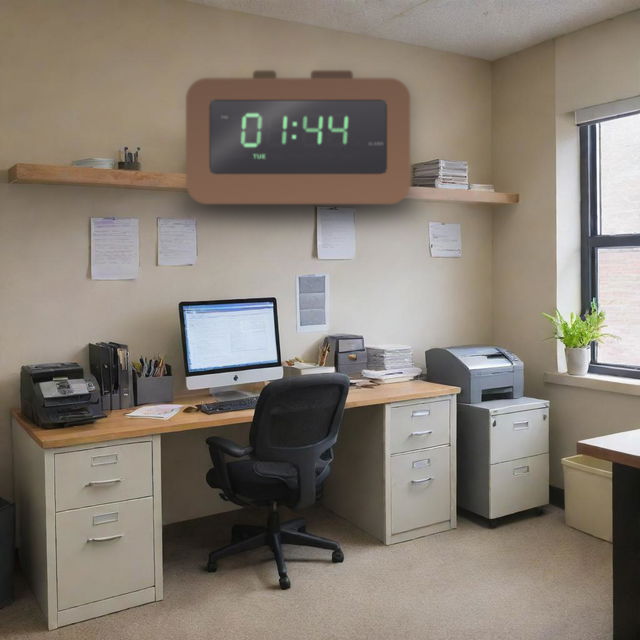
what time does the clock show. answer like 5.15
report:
1.44
